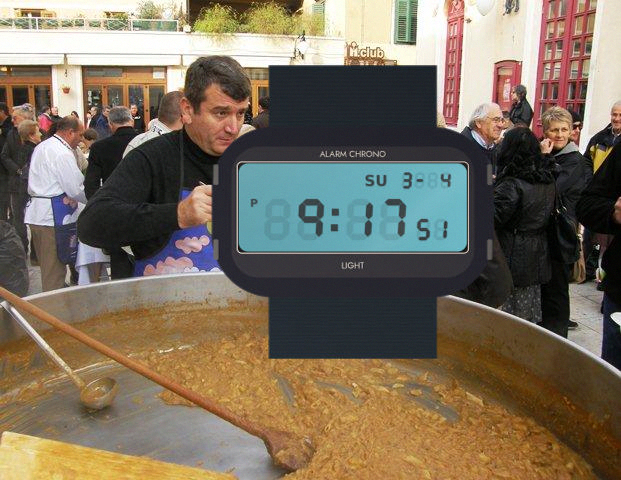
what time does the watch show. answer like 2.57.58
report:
9.17.51
